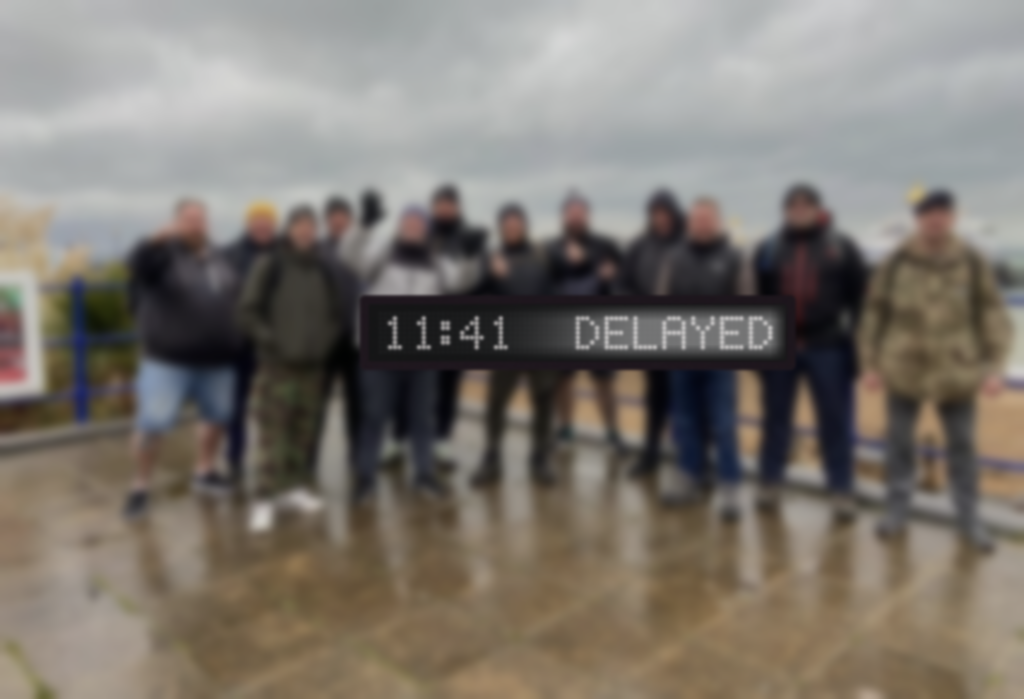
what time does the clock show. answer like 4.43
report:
11.41
